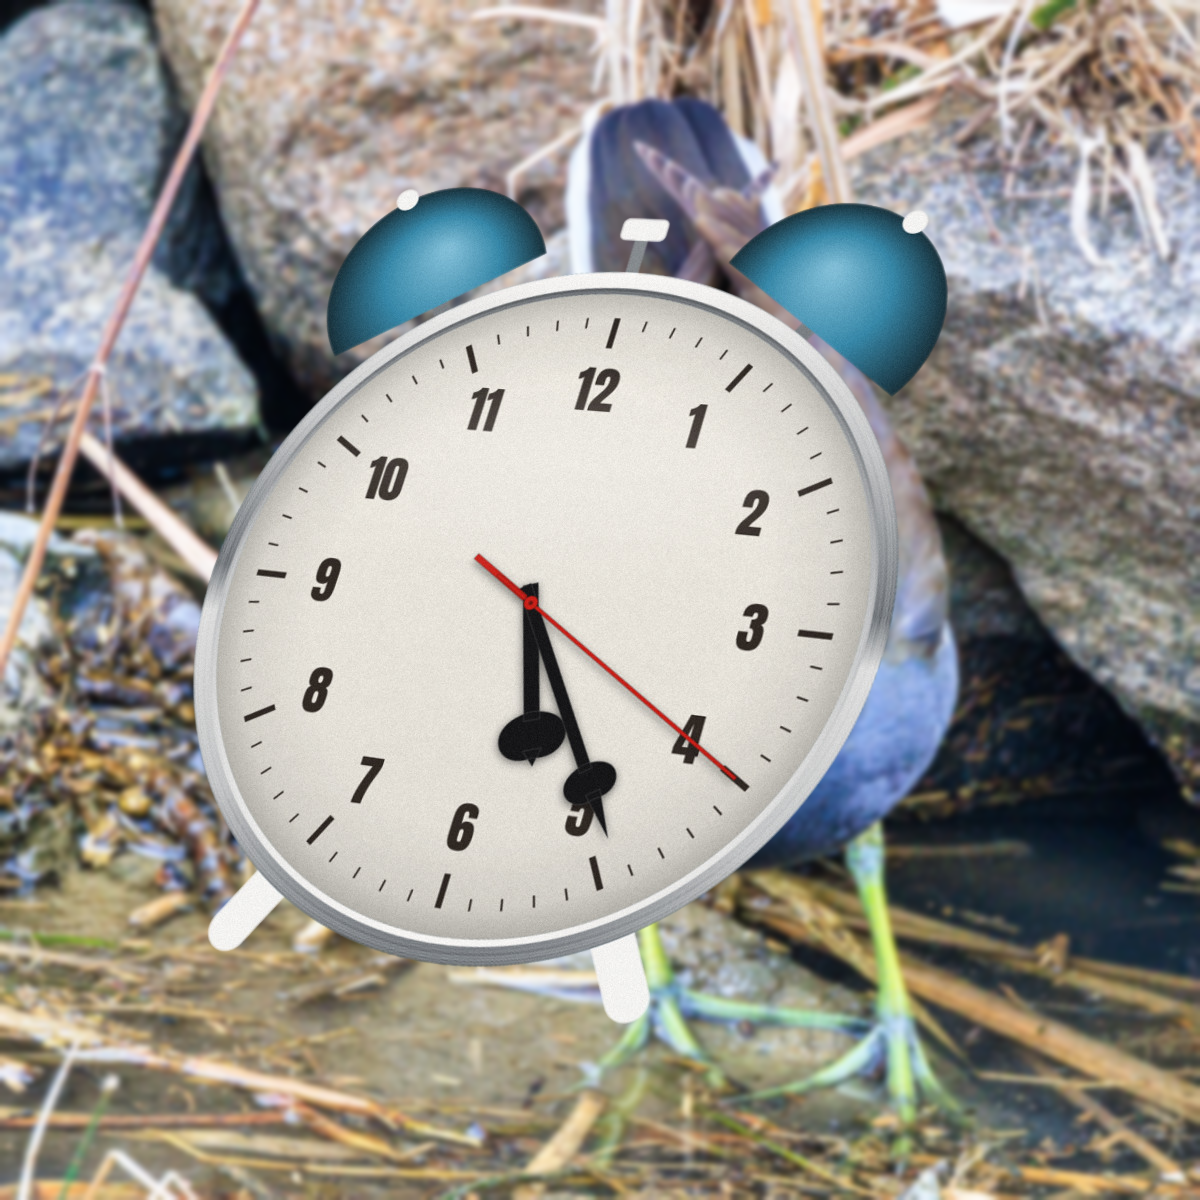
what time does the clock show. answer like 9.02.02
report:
5.24.20
